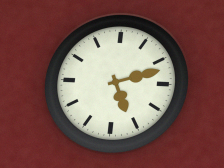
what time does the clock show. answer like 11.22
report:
5.12
